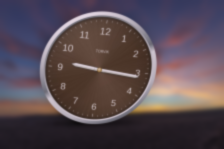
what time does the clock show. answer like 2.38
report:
9.16
